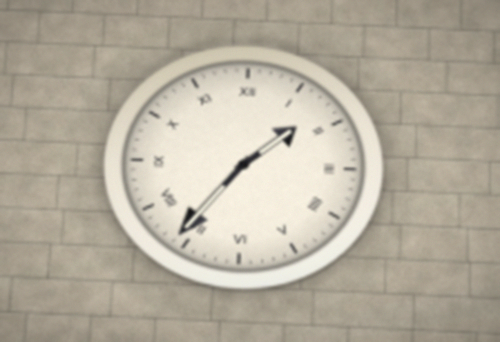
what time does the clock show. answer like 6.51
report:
1.36
